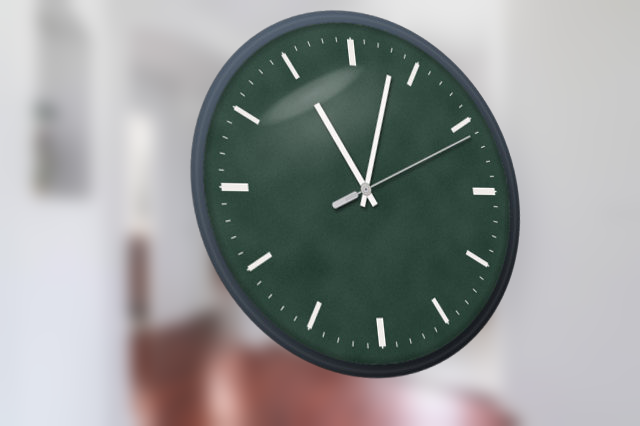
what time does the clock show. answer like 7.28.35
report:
11.03.11
